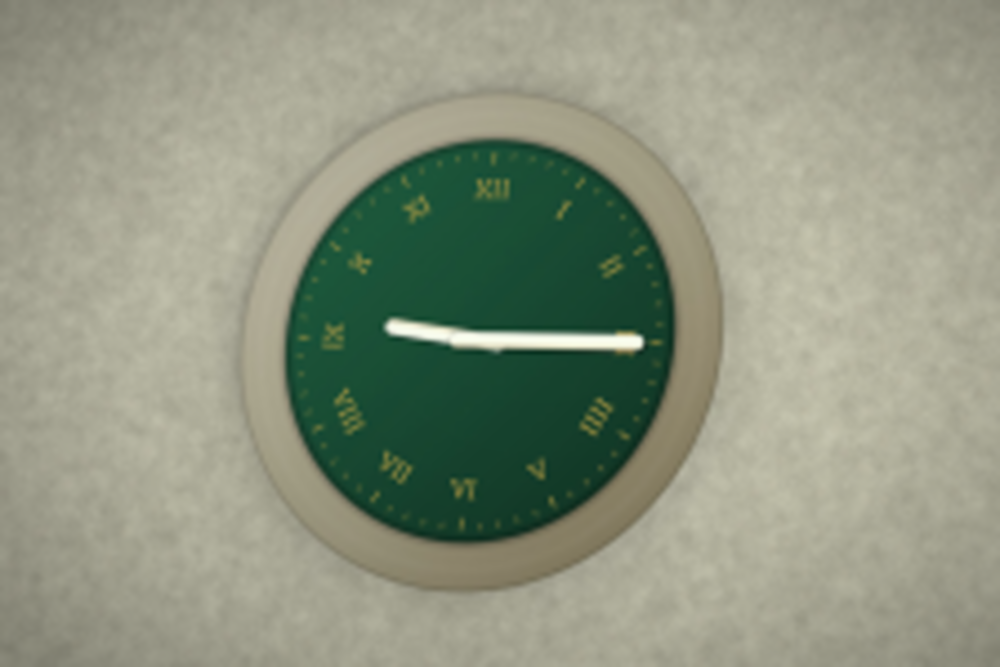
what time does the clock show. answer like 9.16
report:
9.15
